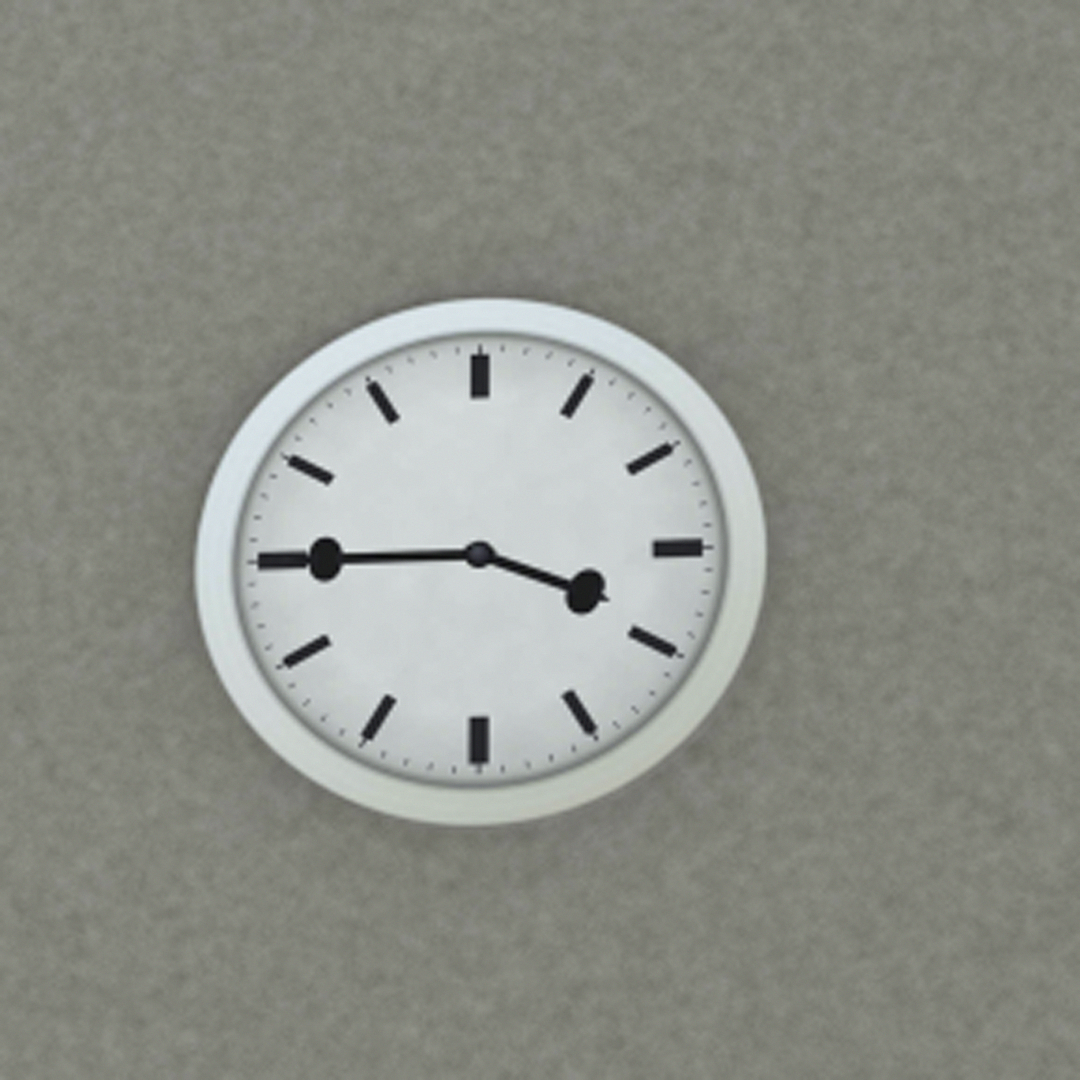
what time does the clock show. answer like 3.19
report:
3.45
